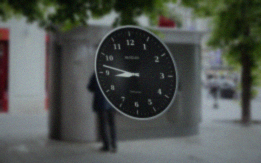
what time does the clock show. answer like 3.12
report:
8.47
